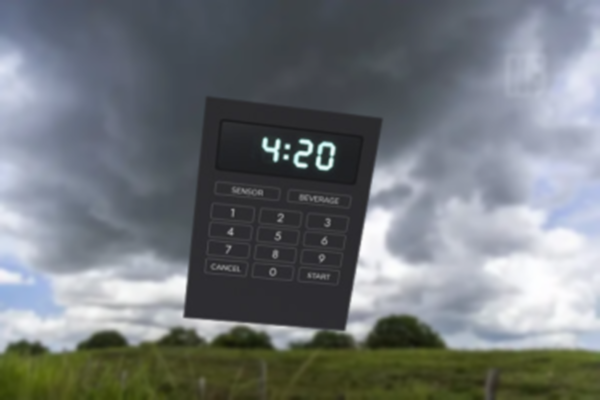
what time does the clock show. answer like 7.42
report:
4.20
